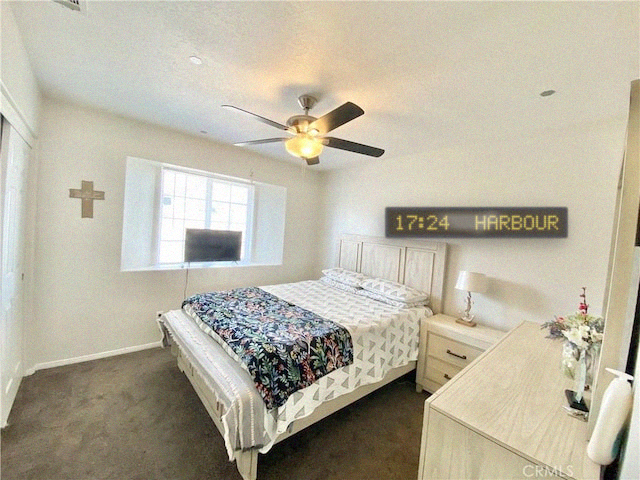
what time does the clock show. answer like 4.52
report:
17.24
